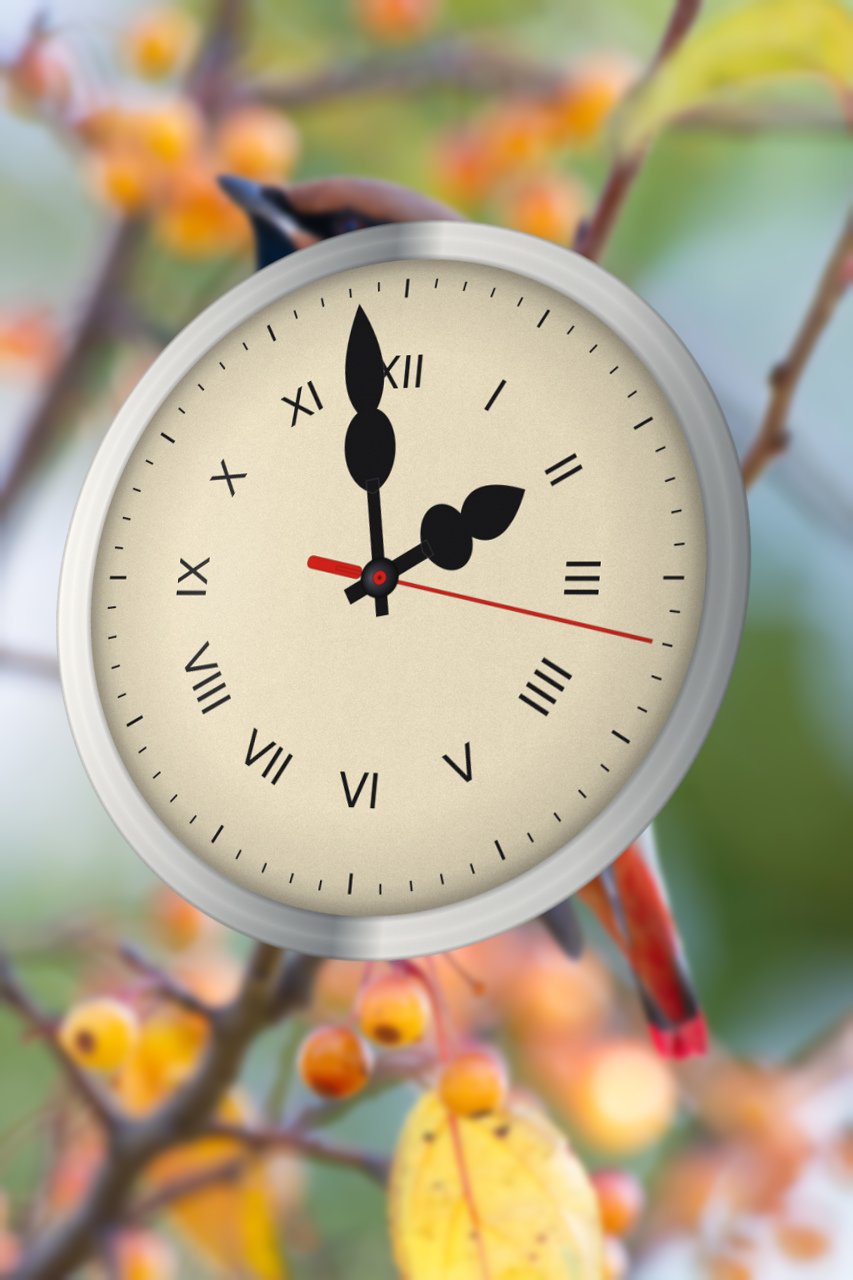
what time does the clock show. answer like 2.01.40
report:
1.58.17
